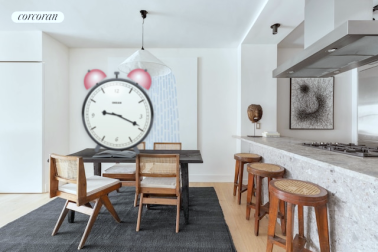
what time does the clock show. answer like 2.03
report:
9.19
